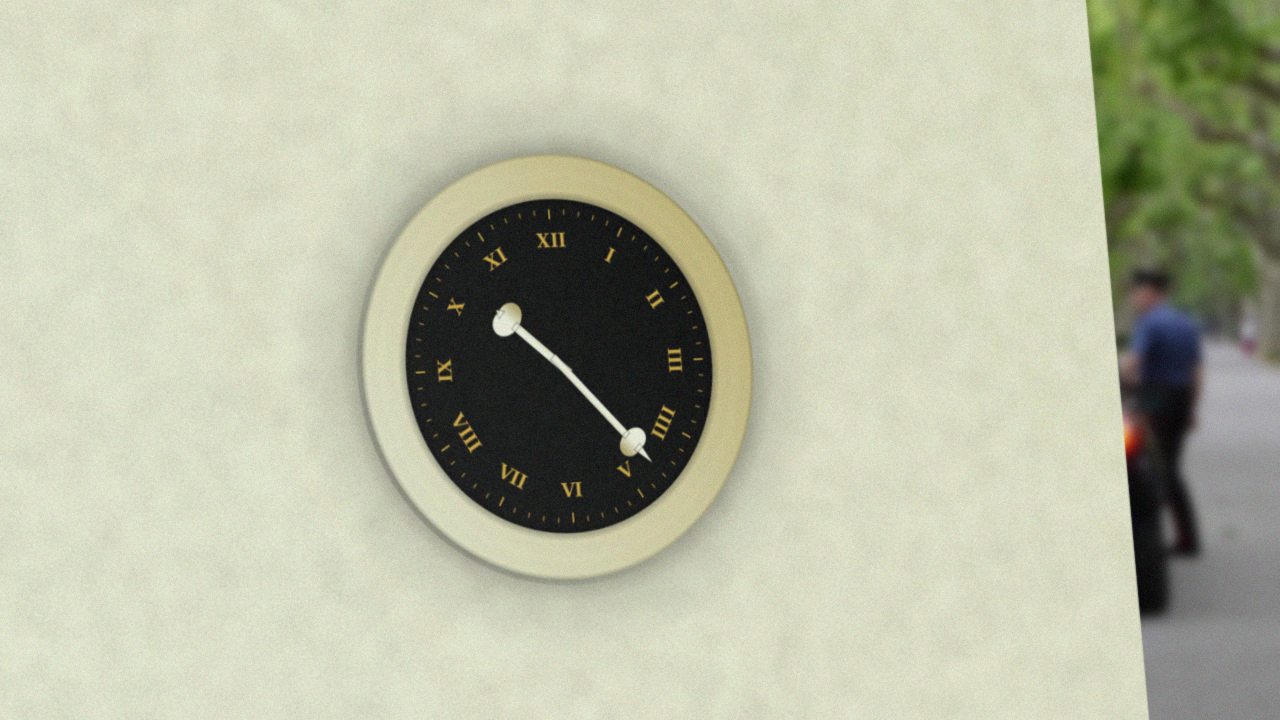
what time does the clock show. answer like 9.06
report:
10.23
